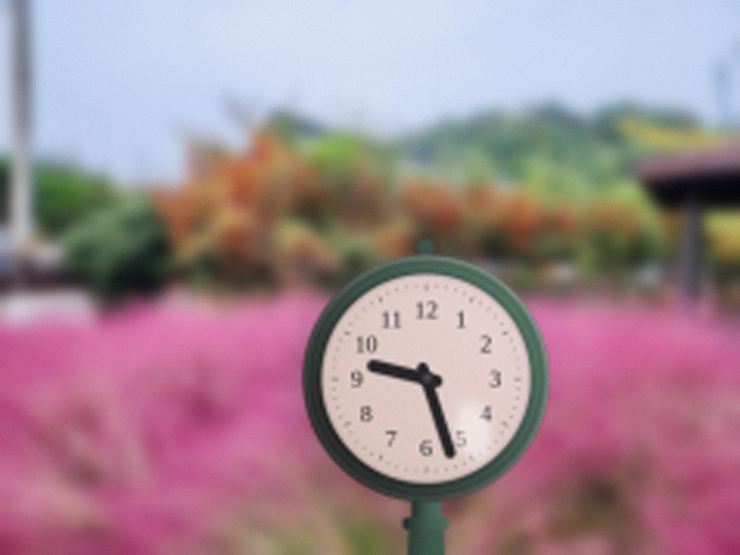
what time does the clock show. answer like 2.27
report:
9.27
